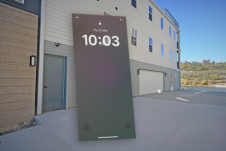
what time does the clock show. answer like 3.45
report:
10.03
